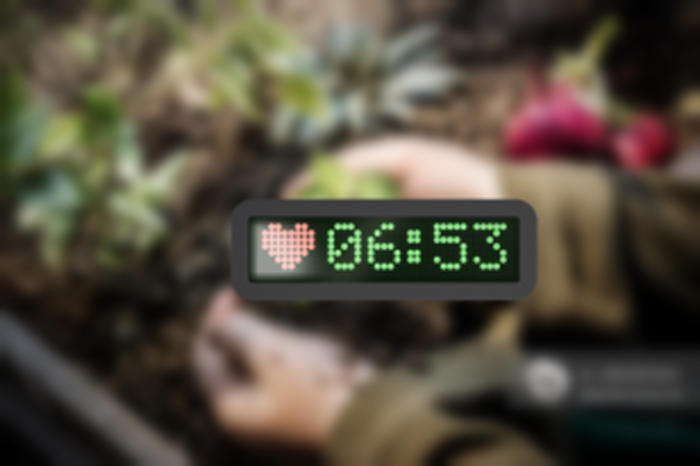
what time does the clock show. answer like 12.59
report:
6.53
